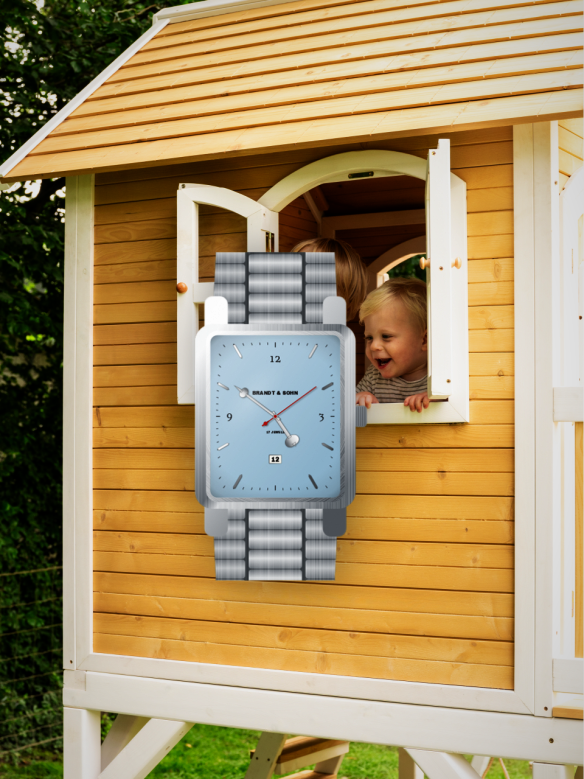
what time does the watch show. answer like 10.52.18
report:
4.51.09
